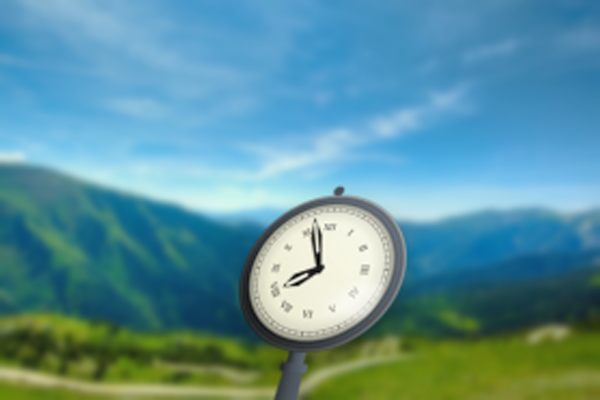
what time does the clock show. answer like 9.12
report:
7.57
